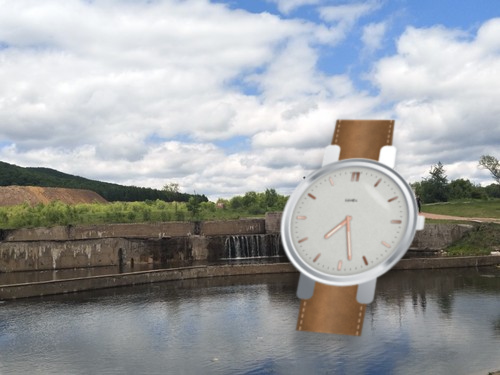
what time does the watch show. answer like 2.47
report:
7.28
